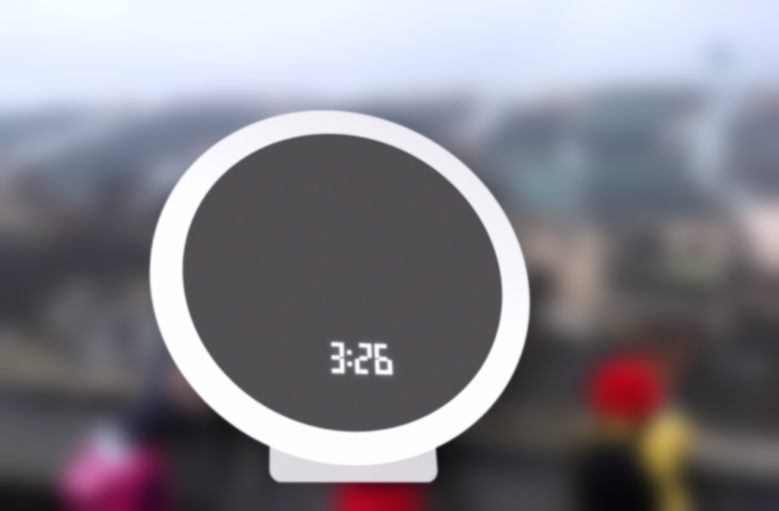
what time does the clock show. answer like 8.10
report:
3.26
